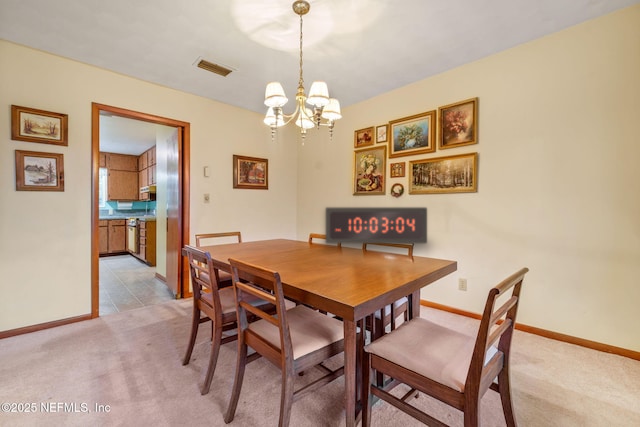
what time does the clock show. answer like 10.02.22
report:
10.03.04
